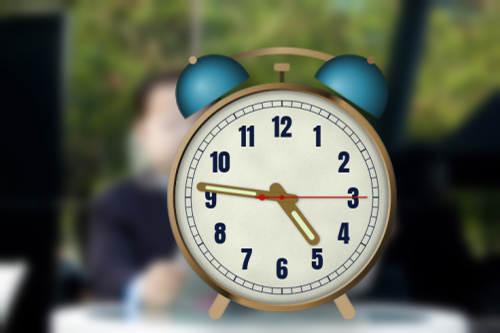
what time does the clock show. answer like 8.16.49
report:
4.46.15
